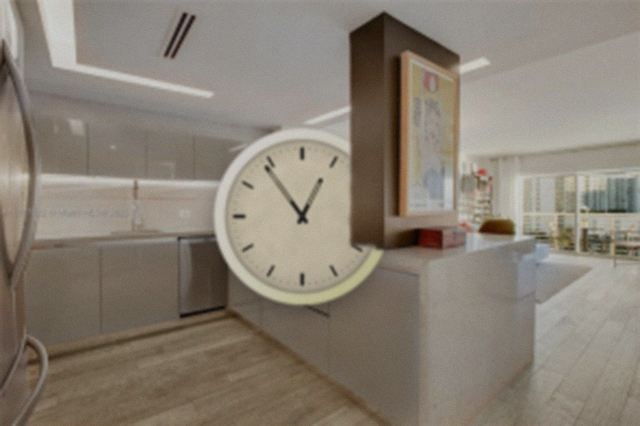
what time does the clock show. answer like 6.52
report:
12.54
